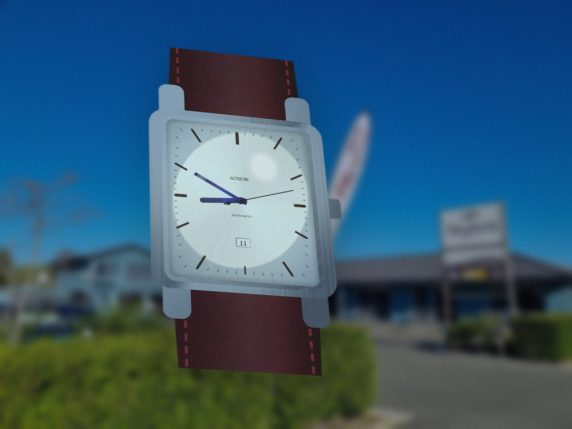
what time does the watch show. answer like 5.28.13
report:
8.50.12
